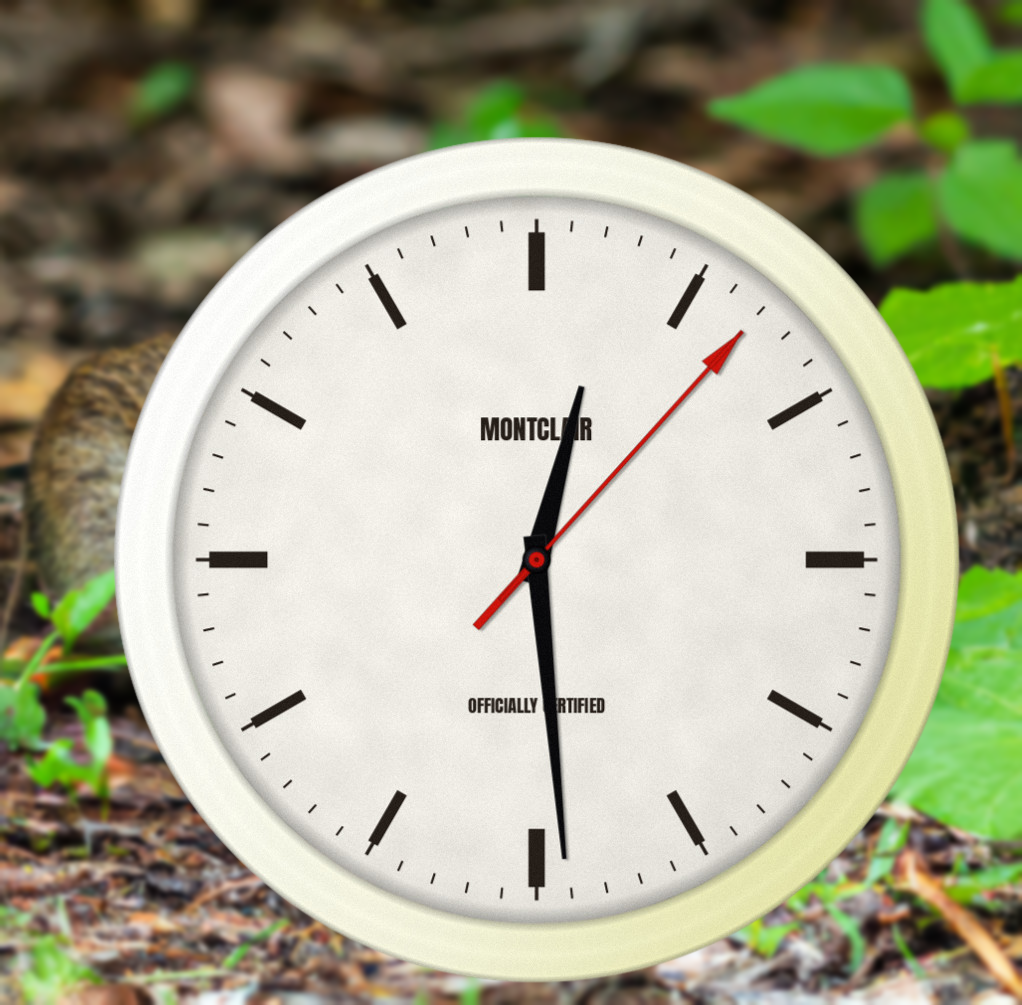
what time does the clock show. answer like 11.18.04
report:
12.29.07
